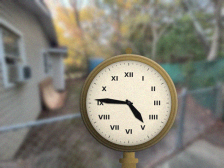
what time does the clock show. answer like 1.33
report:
4.46
